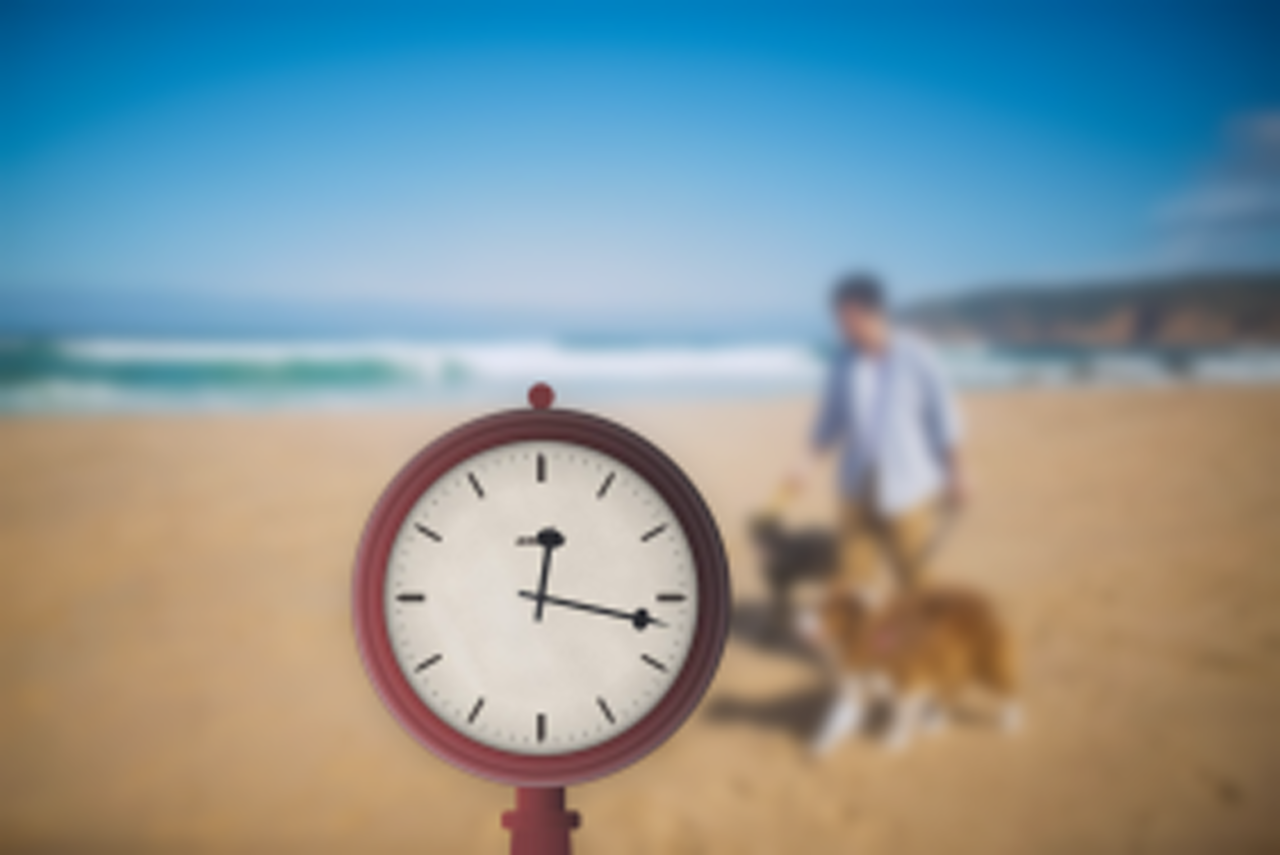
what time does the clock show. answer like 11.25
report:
12.17
